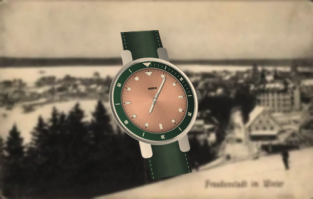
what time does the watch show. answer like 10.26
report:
7.06
